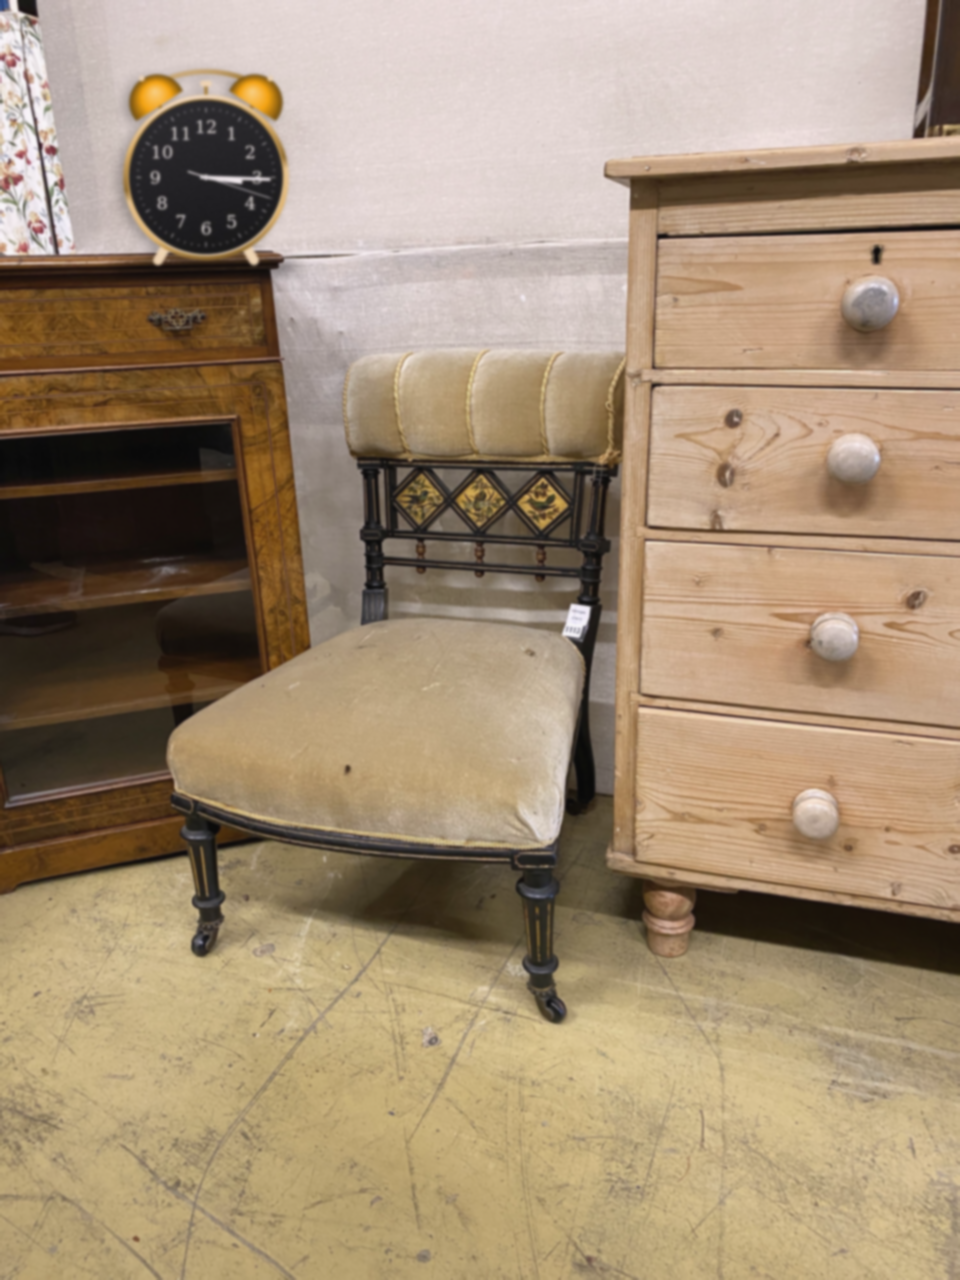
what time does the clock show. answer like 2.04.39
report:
3.15.18
